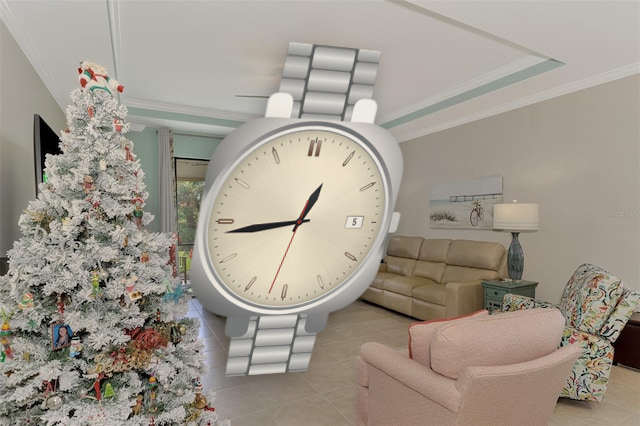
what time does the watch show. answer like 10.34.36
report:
12.43.32
